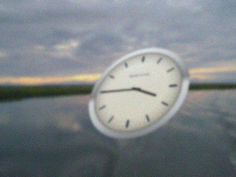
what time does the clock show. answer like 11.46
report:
3.45
